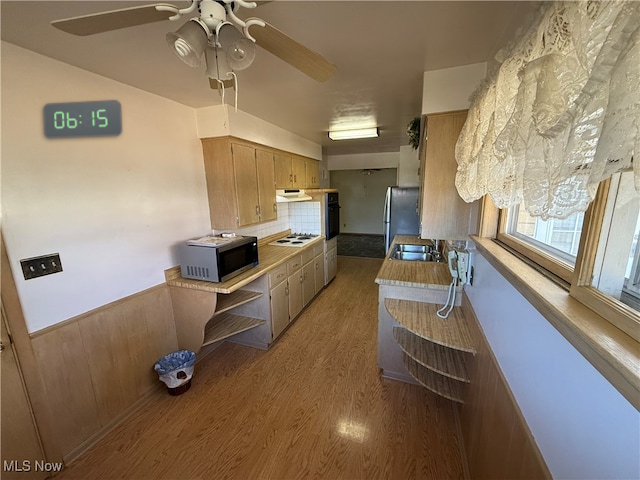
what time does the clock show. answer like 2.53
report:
6.15
